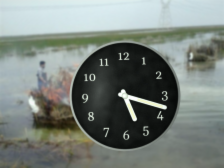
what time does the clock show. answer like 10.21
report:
5.18
